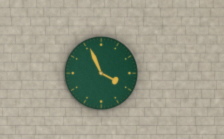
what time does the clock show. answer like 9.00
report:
3.56
